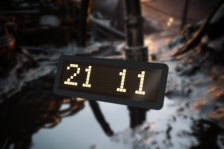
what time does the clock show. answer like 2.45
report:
21.11
